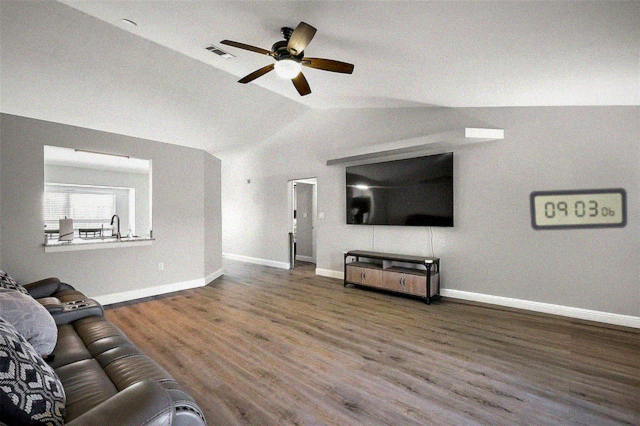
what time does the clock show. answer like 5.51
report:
9.03
